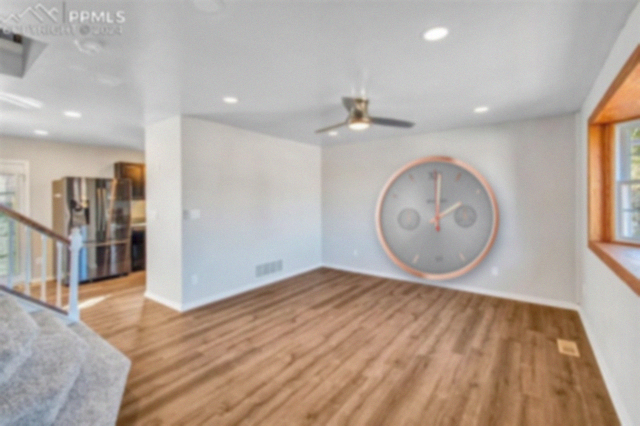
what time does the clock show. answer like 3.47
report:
2.01
